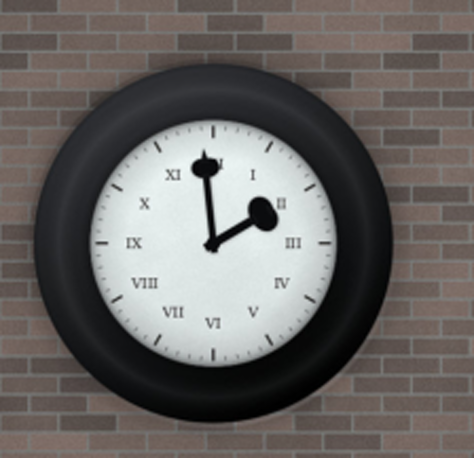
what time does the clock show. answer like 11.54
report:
1.59
